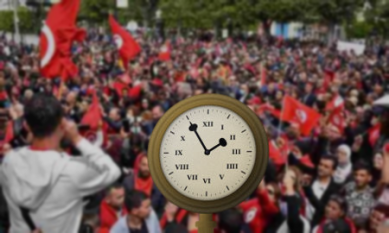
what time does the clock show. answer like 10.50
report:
1.55
